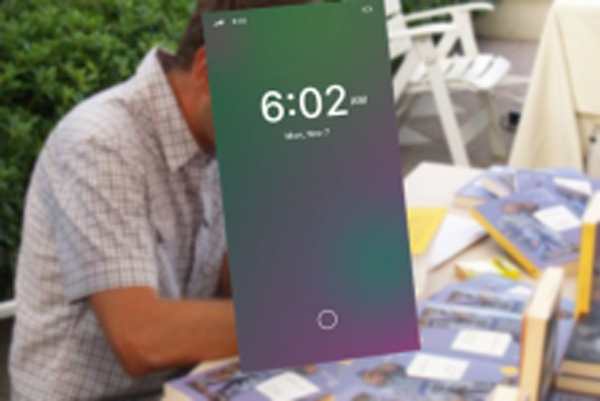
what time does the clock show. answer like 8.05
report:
6.02
